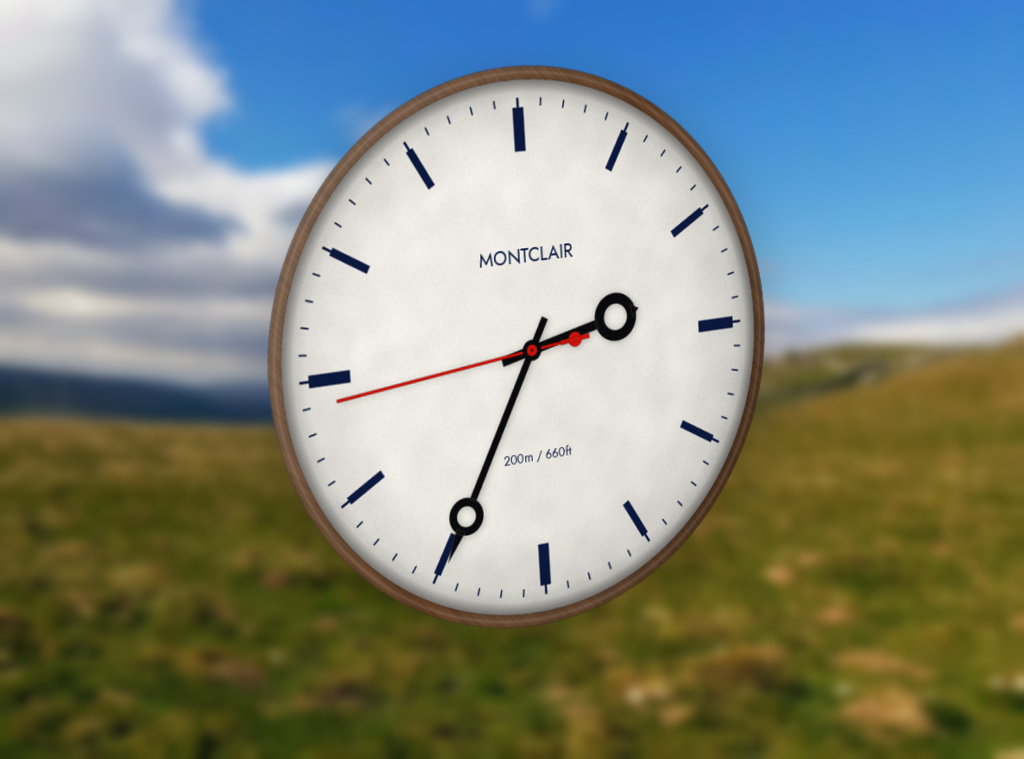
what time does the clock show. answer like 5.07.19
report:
2.34.44
